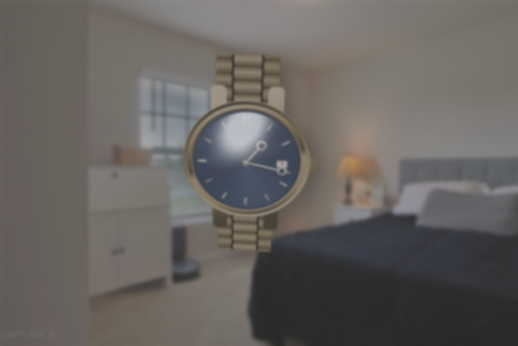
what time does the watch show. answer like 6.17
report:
1.17
